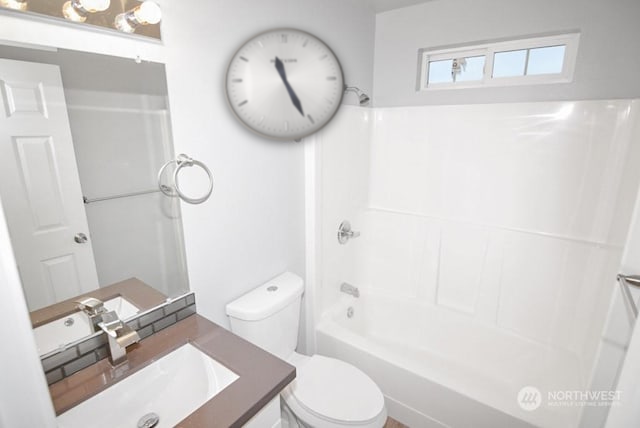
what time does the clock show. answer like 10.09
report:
11.26
